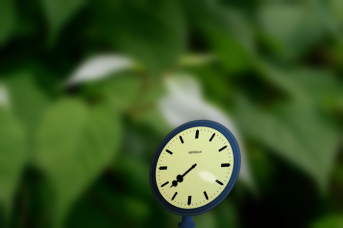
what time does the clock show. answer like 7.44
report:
7.38
